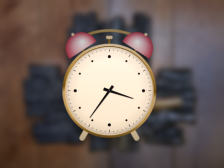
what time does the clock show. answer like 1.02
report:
3.36
